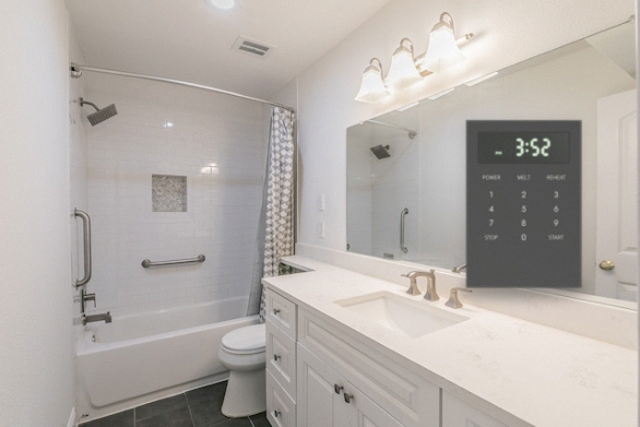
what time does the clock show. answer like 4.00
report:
3.52
